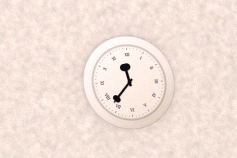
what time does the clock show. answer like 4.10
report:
11.37
